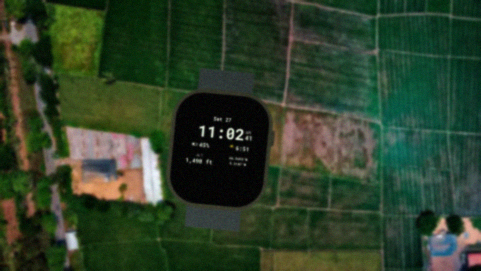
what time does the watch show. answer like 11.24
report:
11.02
